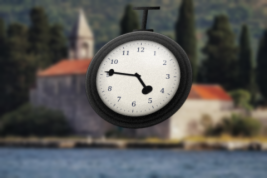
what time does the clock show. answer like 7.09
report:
4.46
